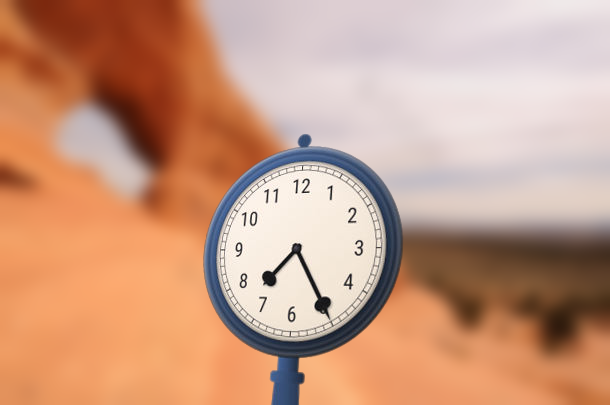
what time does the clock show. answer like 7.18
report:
7.25
